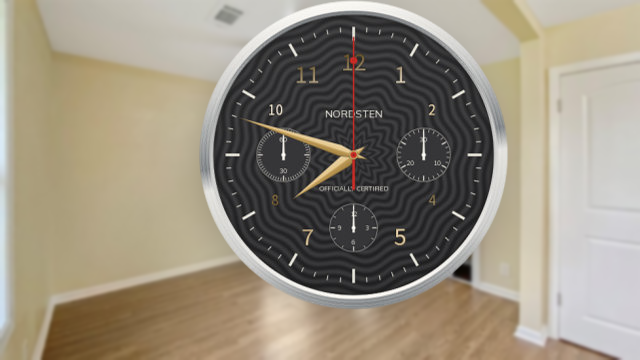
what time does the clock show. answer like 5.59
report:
7.48
